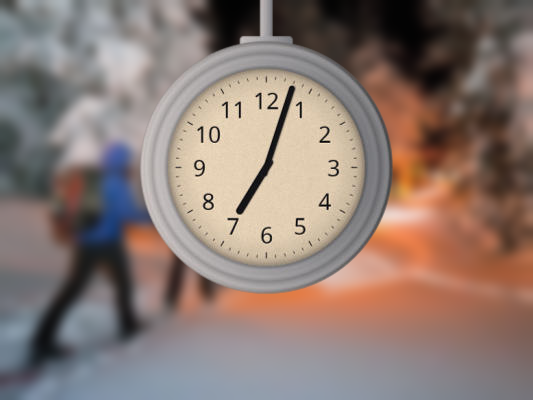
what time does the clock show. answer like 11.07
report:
7.03
